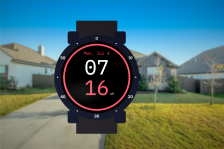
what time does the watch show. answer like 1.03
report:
7.16
